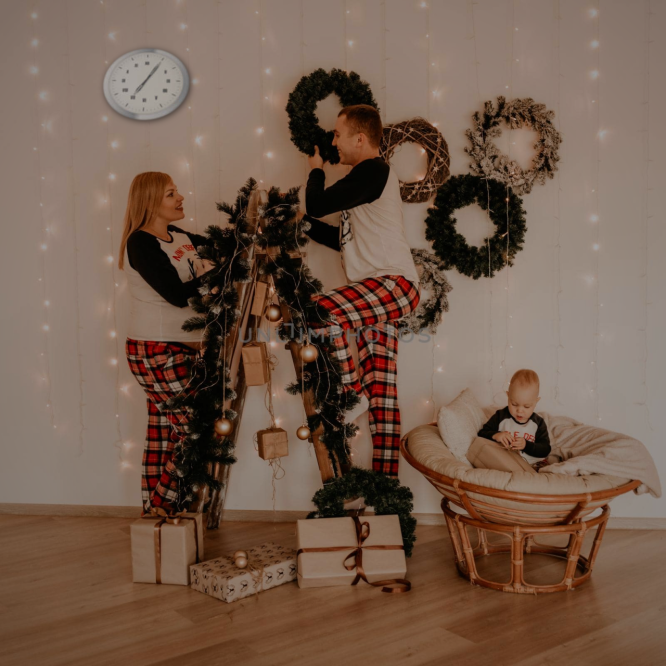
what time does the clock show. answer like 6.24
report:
7.05
